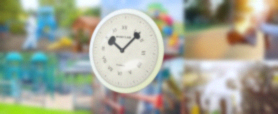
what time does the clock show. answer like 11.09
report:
10.07
